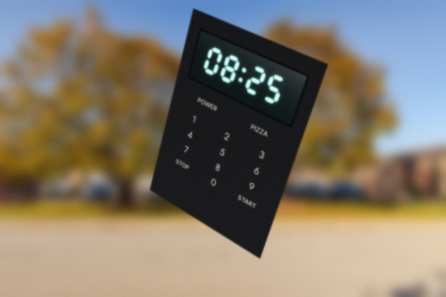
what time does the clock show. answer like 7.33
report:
8.25
